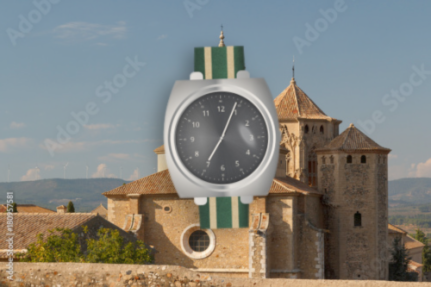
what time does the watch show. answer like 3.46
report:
7.04
